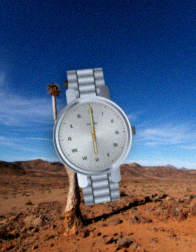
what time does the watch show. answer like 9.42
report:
6.00
